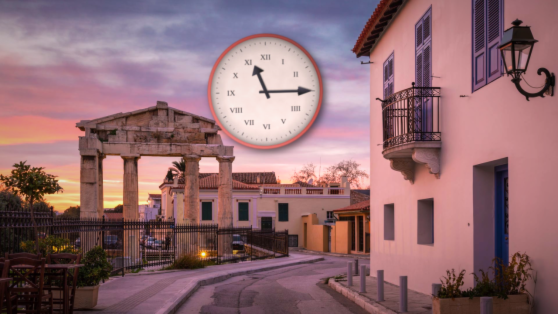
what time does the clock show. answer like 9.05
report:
11.15
